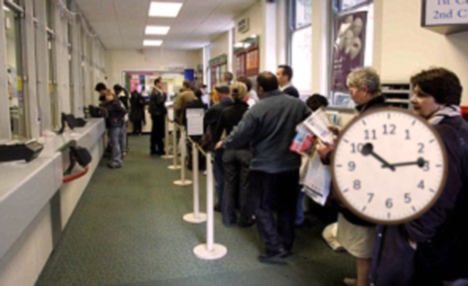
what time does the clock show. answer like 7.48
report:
10.14
